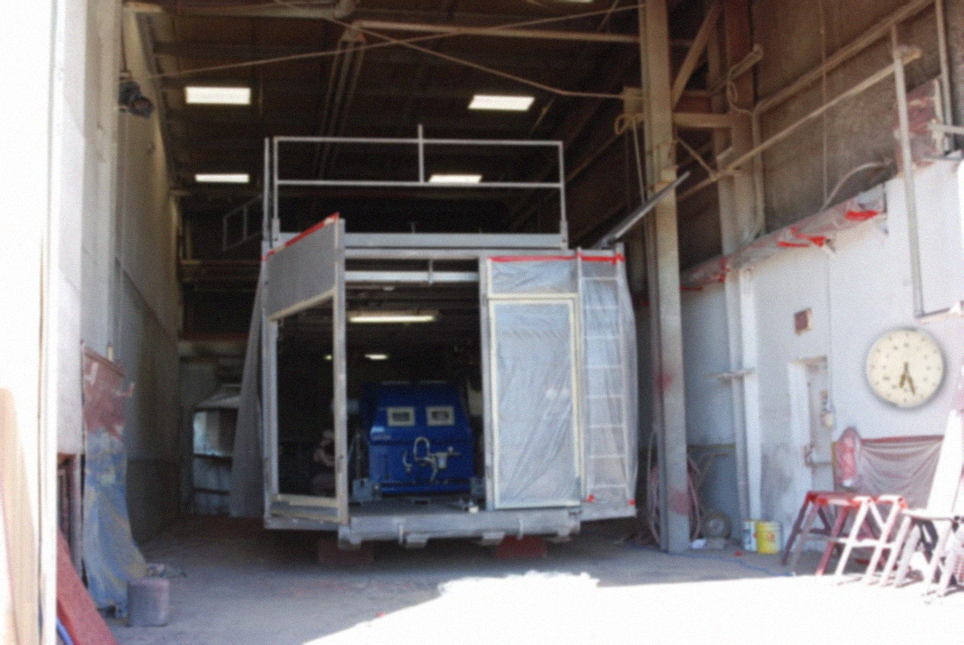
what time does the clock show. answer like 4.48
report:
6.27
